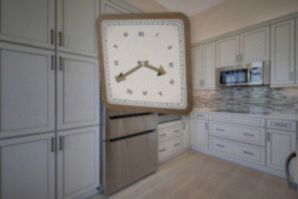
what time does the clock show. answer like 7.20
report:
3.40
